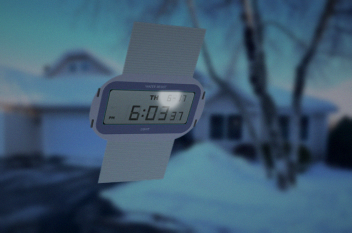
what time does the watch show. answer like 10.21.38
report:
6.03.37
